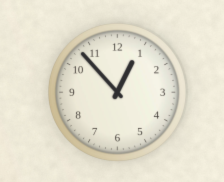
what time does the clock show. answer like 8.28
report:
12.53
